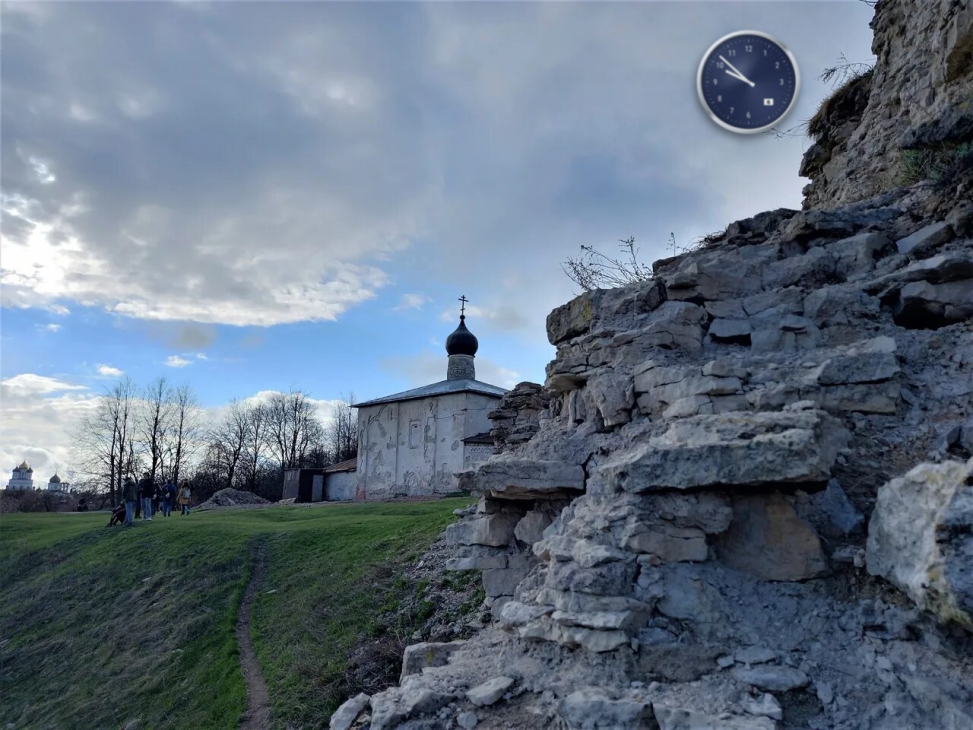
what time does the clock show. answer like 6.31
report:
9.52
